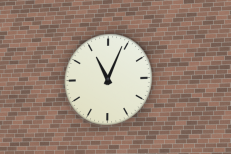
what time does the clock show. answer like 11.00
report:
11.04
